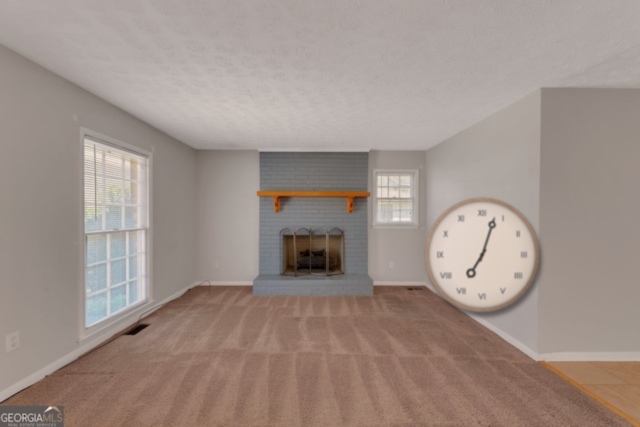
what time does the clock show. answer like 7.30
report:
7.03
